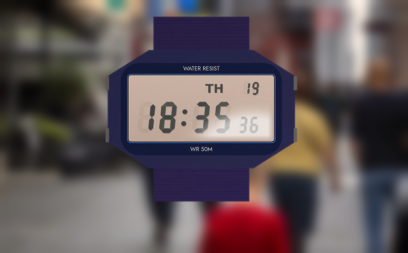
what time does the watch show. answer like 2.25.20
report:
18.35.36
